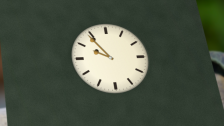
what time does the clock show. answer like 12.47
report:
9.54
